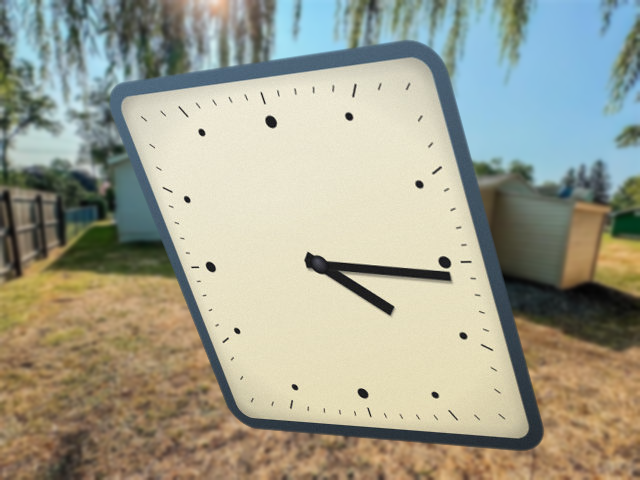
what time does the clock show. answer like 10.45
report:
4.16
